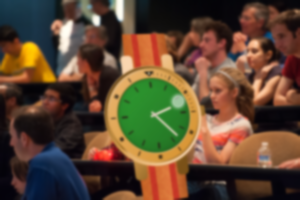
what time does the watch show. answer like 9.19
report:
2.23
